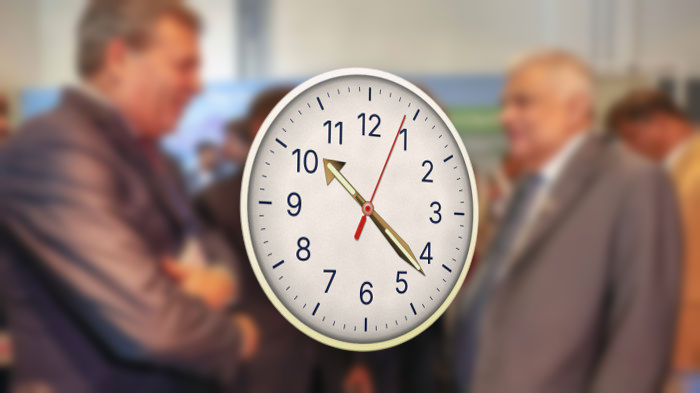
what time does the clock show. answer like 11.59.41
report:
10.22.04
